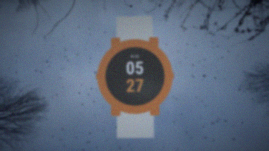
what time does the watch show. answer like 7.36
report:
5.27
